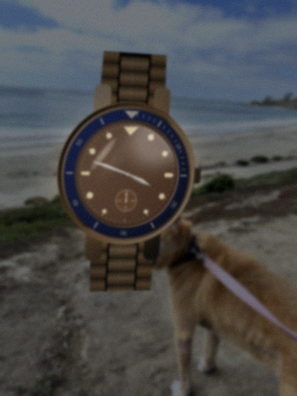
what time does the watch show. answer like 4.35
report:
3.48
